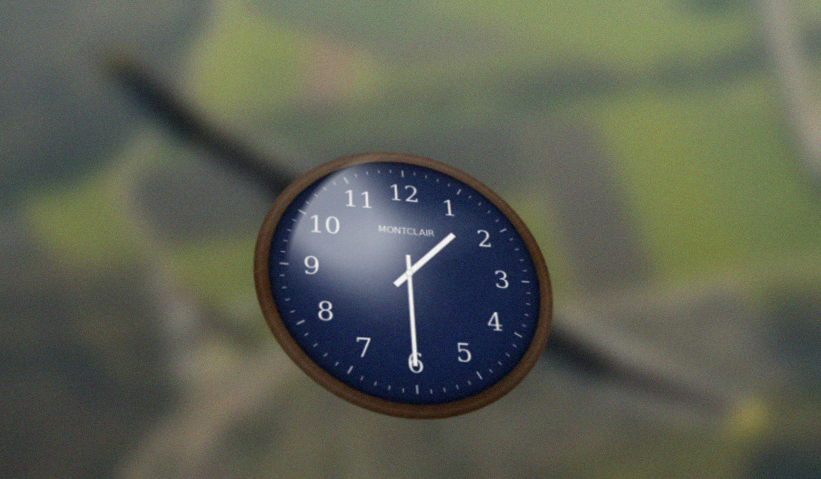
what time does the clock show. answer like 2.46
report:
1.30
